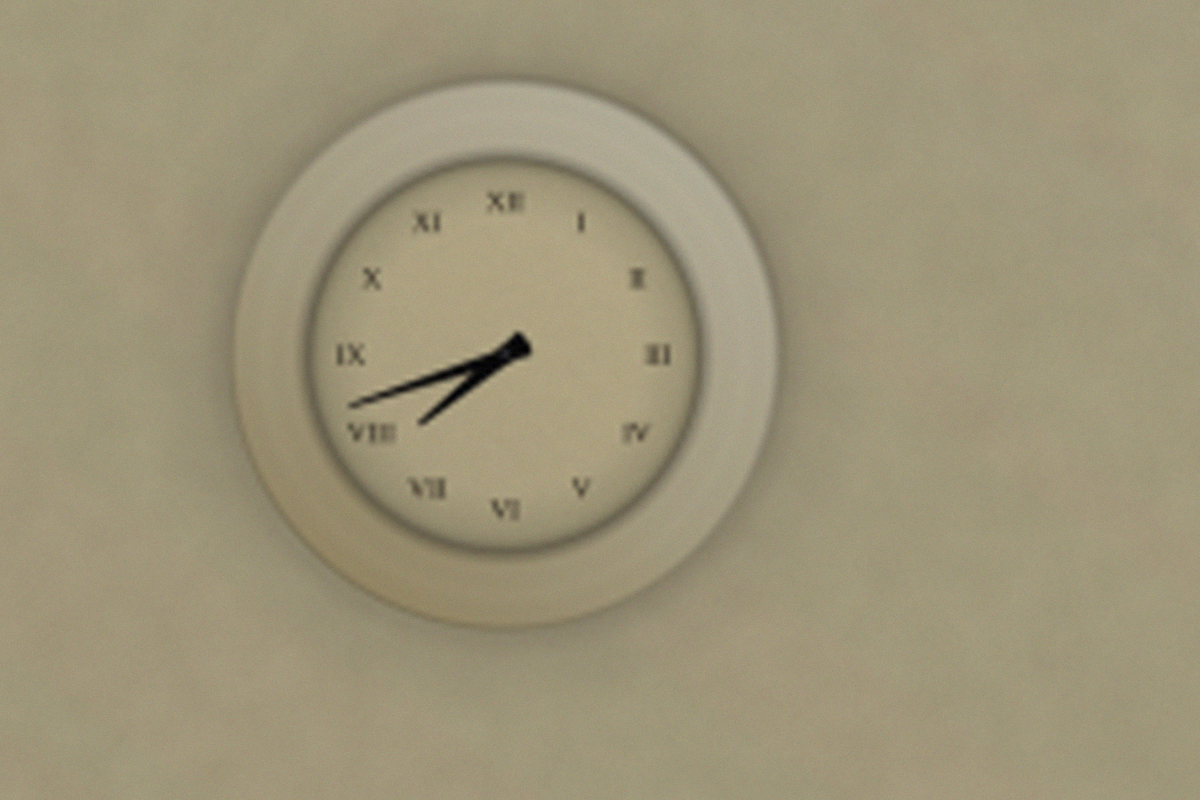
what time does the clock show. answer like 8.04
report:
7.42
